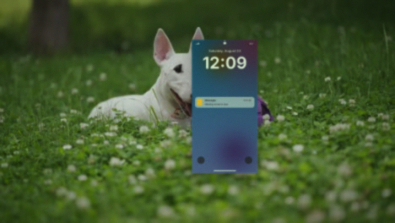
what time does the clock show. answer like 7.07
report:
12.09
